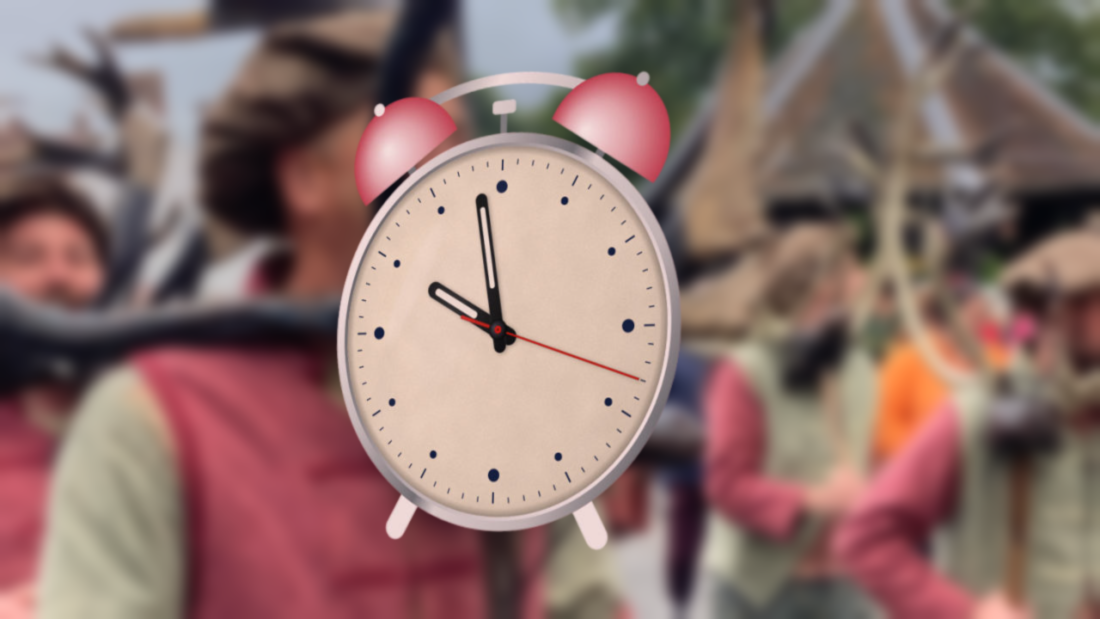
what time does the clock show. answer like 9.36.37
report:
9.58.18
